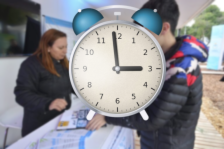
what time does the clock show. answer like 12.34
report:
2.59
